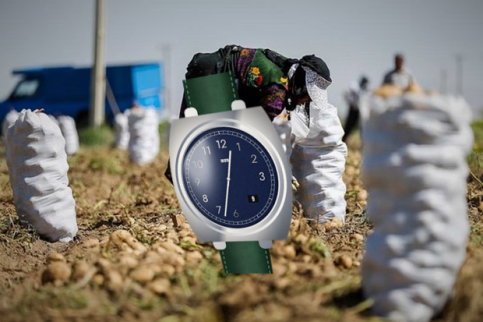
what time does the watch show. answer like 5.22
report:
12.33
